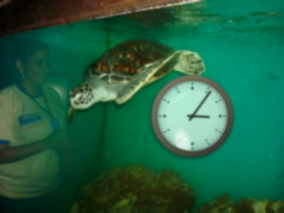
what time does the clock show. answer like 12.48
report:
3.06
